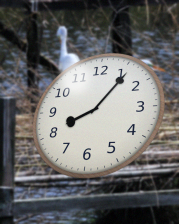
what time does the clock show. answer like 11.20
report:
8.06
